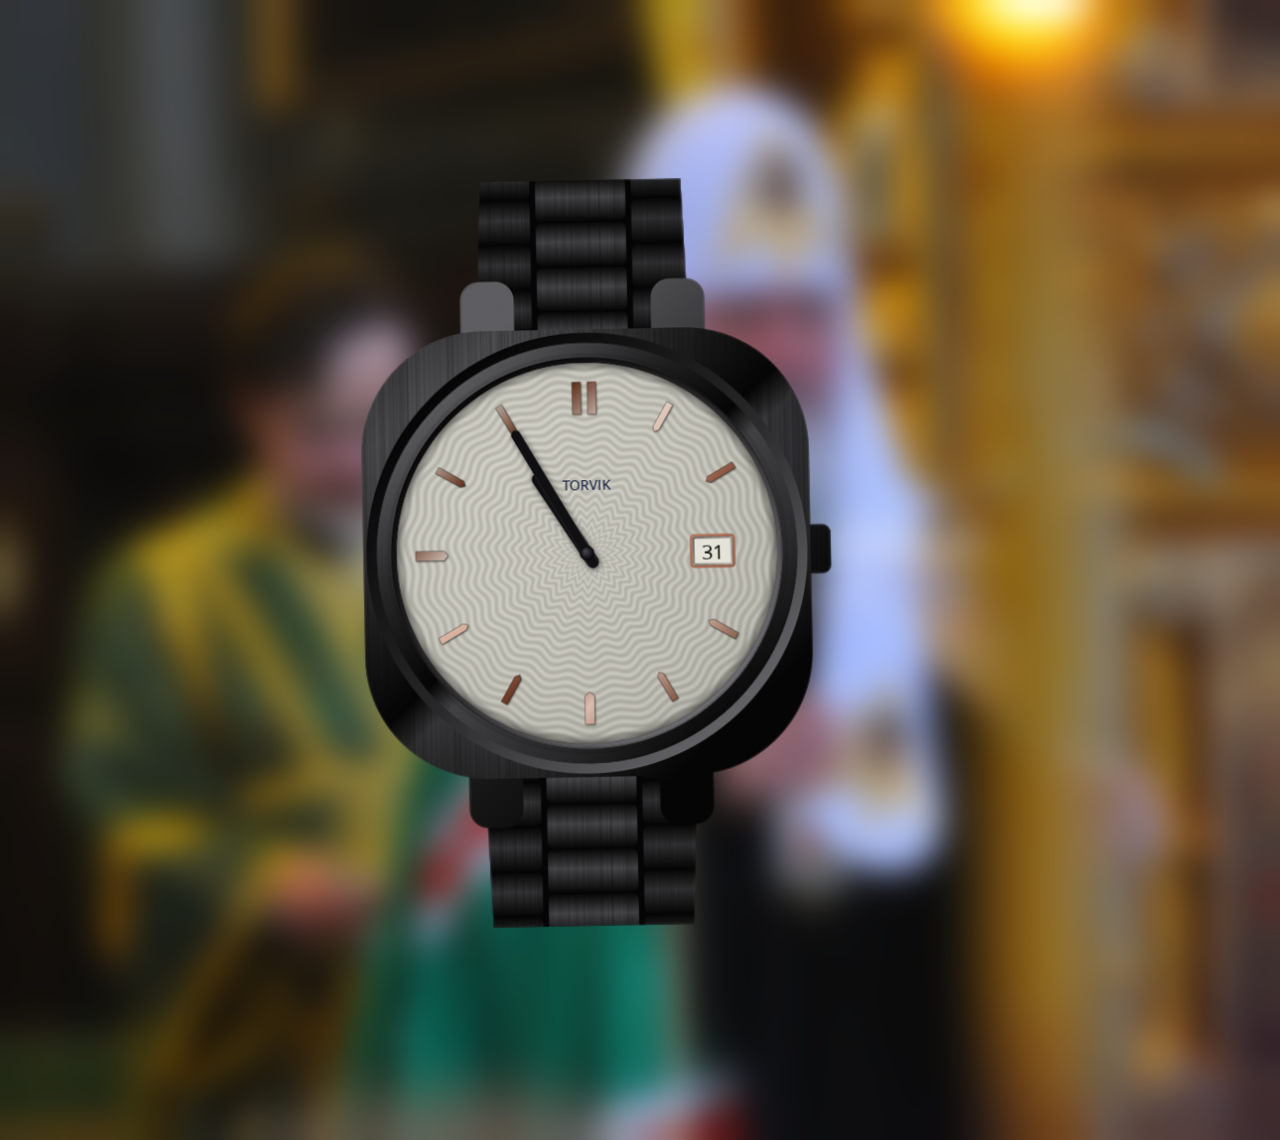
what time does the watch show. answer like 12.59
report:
10.55
